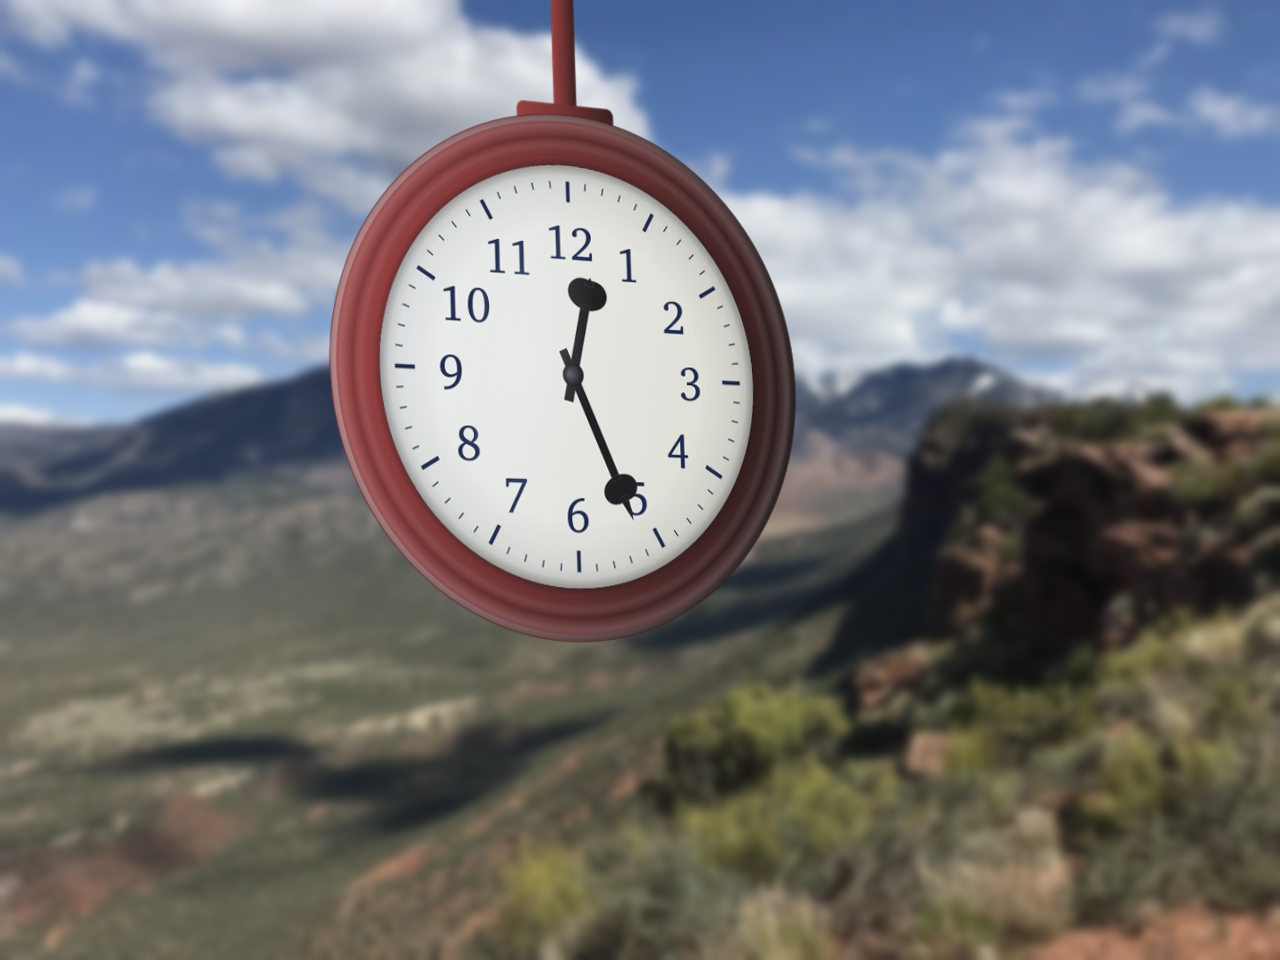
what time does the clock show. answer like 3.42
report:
12.26
